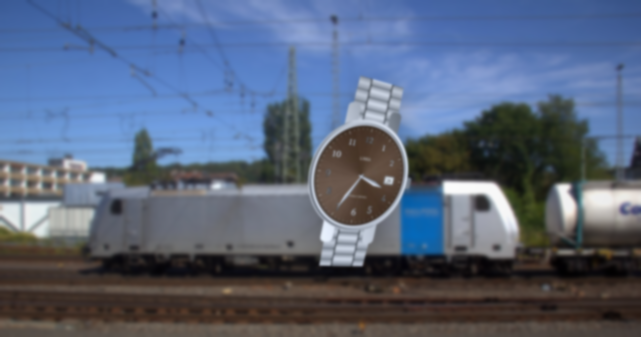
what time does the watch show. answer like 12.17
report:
3.35
